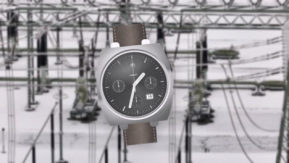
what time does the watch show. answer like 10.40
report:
1.33
